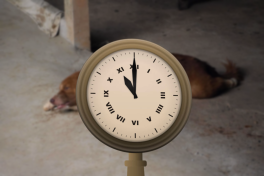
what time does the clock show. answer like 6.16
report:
11.00
